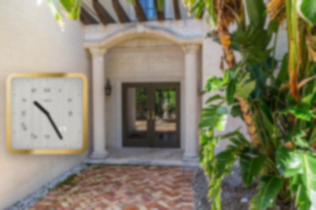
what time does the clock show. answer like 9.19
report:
10.25
